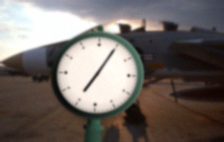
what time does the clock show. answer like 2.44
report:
7.05
